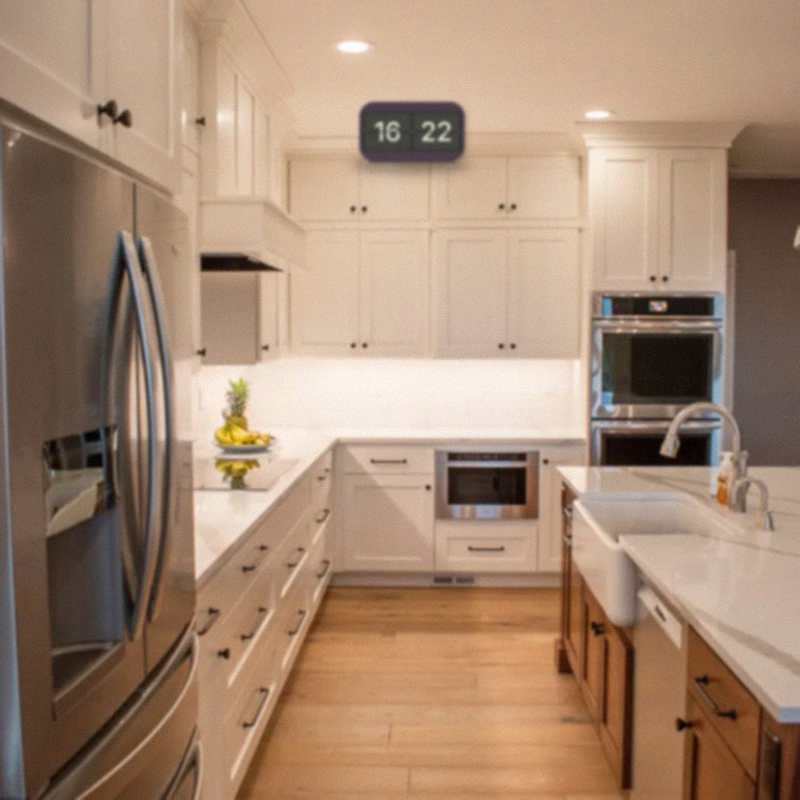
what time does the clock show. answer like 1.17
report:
16.22
